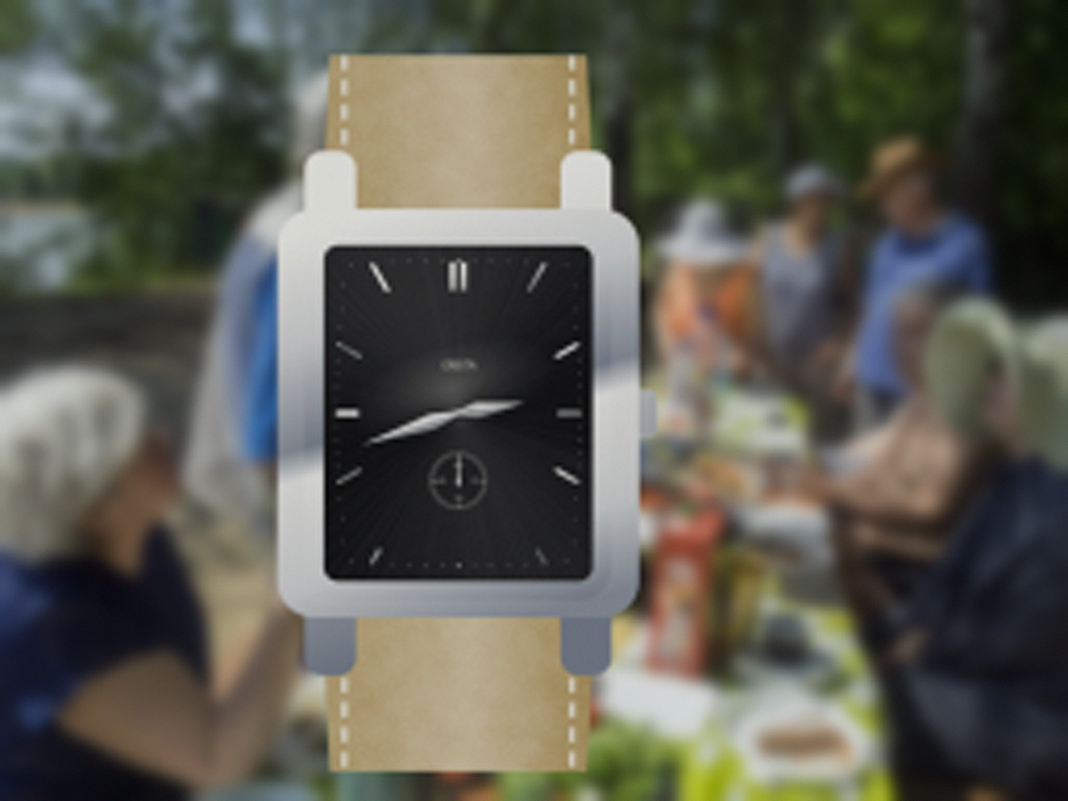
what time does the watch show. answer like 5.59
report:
2.42
